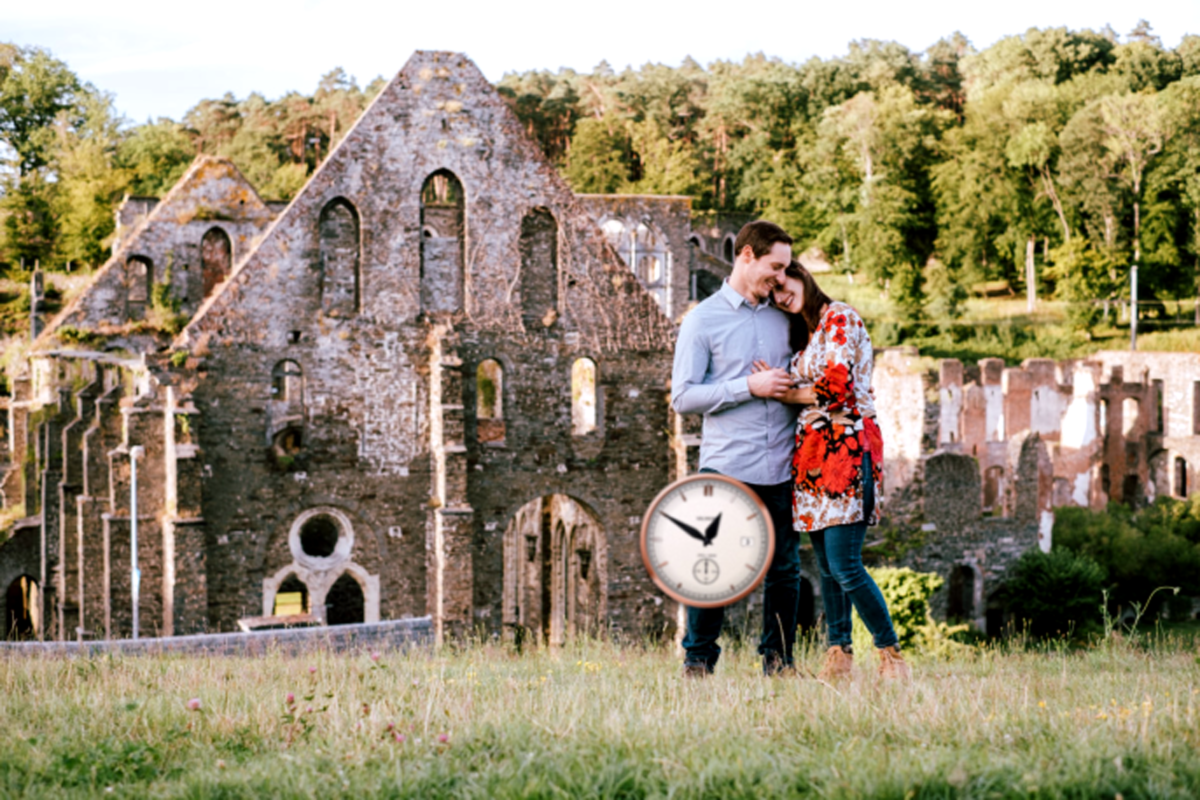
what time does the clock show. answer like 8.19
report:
12.50
